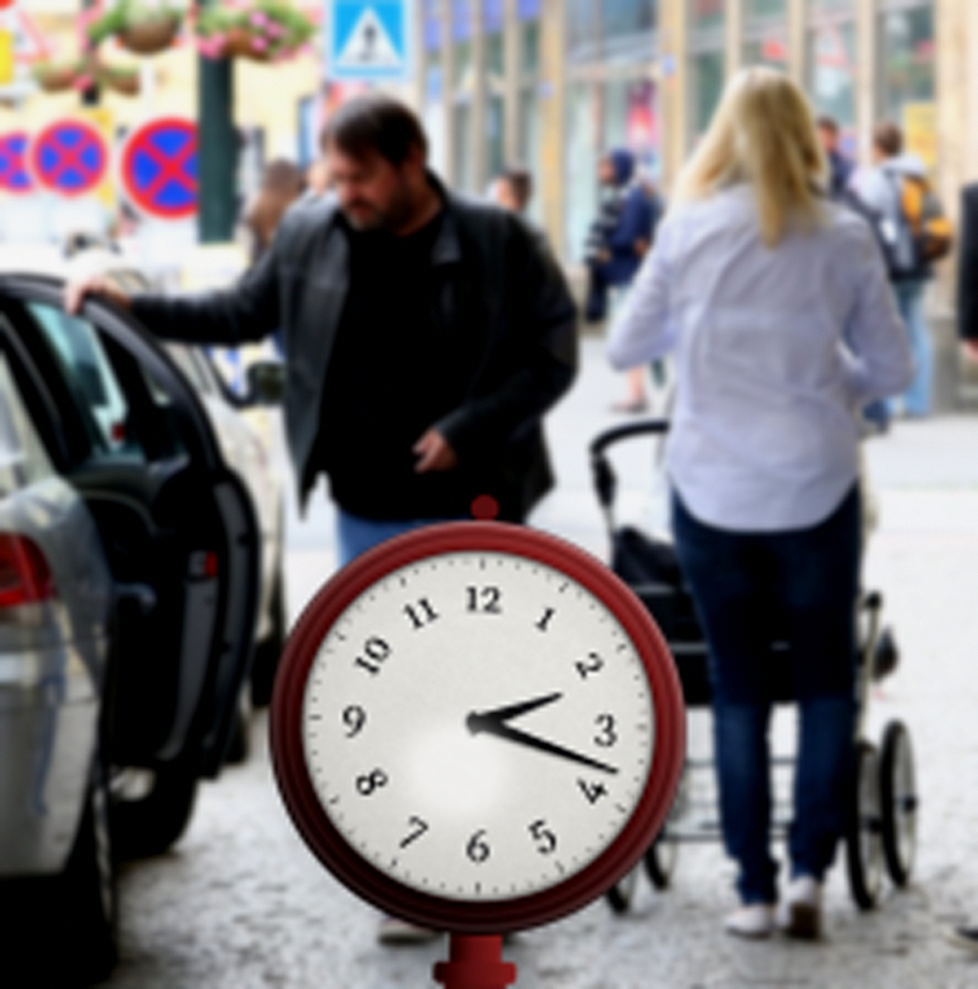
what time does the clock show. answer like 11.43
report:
2.18
